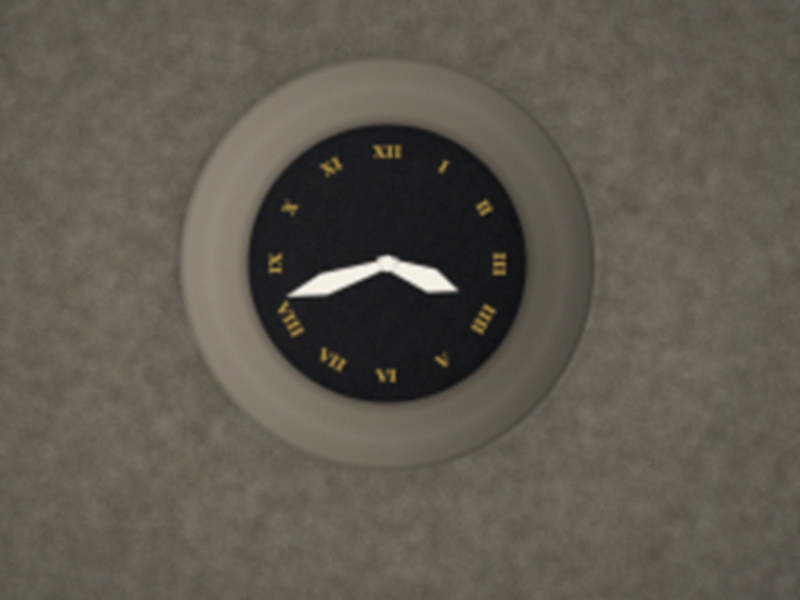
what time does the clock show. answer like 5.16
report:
3.42
